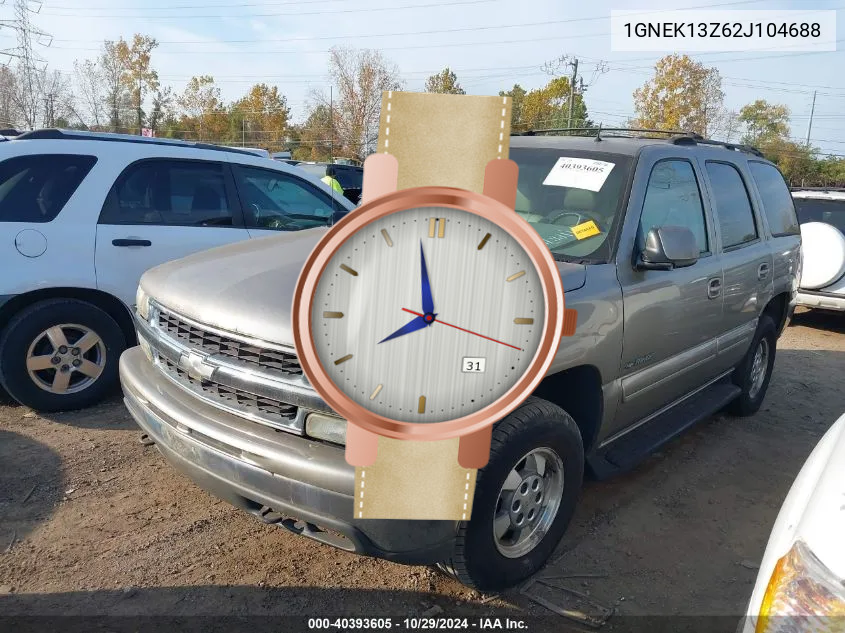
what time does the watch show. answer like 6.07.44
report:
7.58.18
